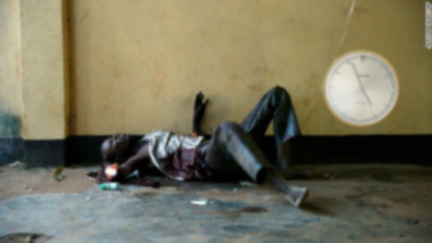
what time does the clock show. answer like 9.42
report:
4.56
